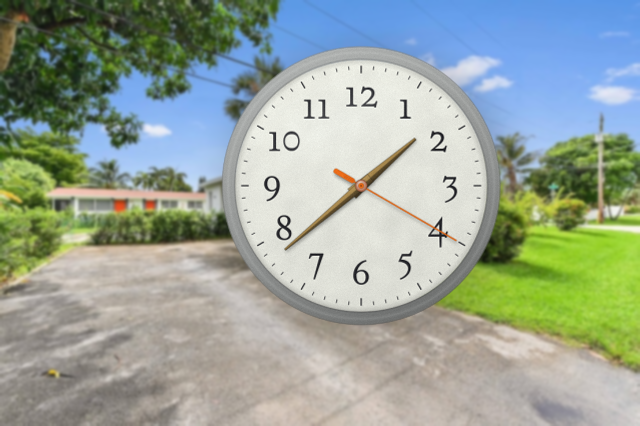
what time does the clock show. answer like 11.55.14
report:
1.38.20
